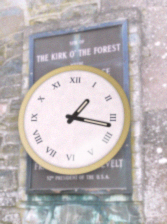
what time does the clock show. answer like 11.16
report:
1.17
